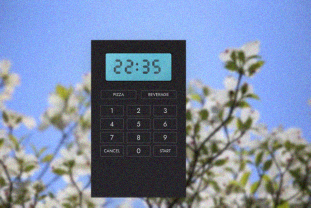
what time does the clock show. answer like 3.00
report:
22.35
